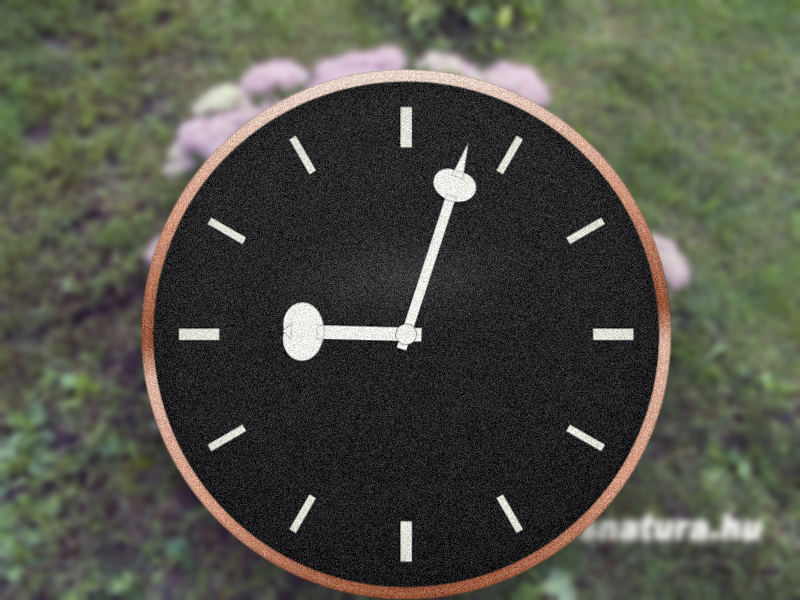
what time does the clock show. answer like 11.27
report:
9.03
